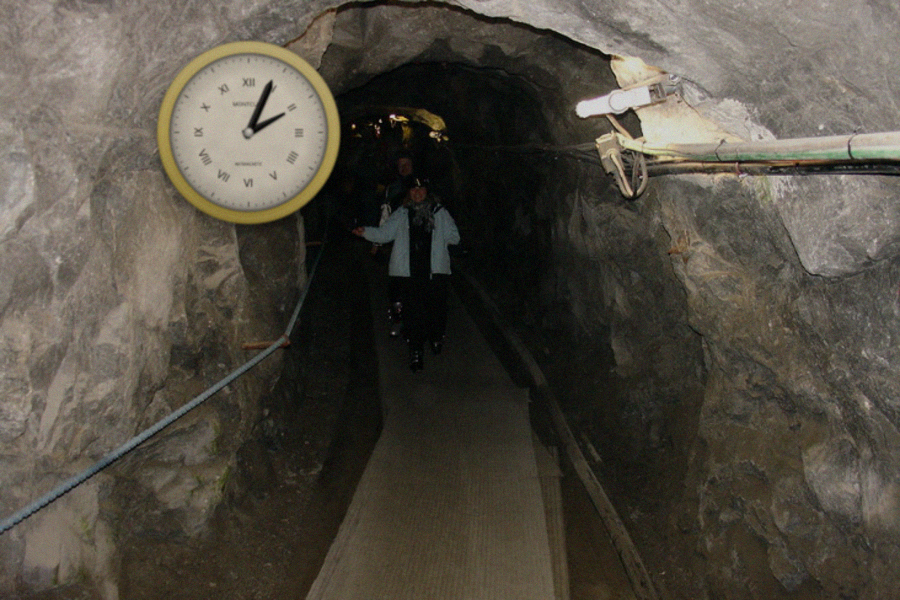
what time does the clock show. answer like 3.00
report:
2.04
